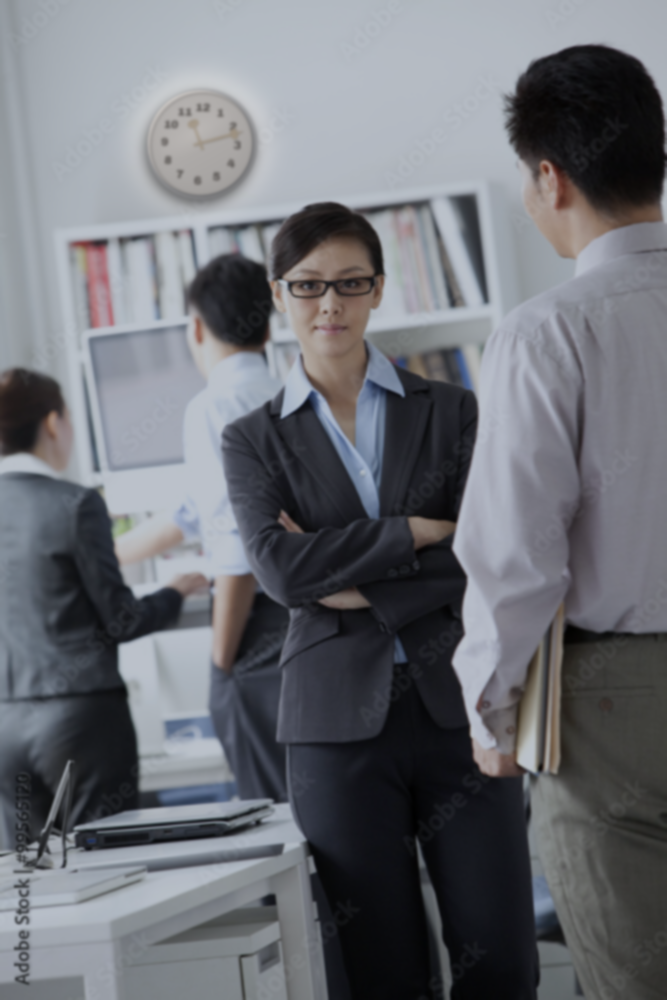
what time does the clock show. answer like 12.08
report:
11.12
